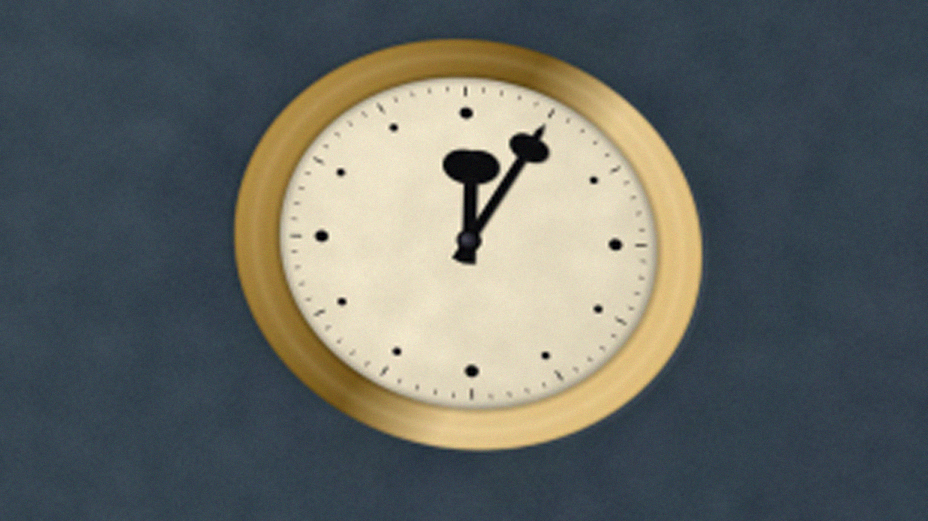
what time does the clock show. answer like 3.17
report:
12.05
